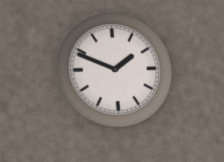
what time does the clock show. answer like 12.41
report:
1.49
